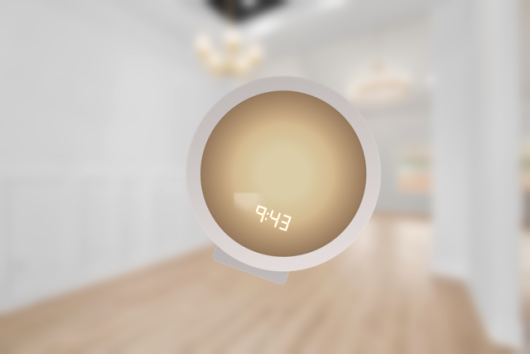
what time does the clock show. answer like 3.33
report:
9.43
